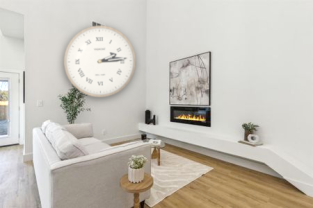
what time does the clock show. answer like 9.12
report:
2.14
